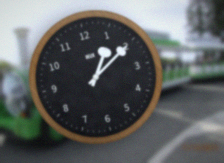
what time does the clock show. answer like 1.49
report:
1.10
